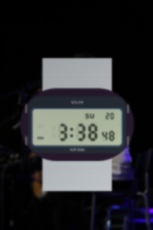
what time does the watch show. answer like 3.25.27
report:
3.38.48
